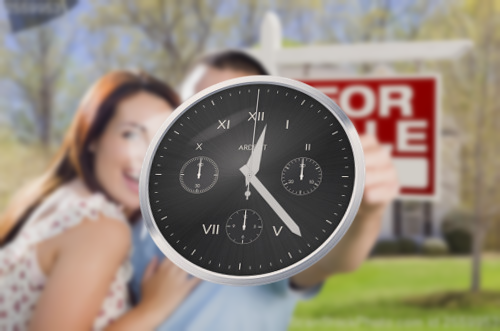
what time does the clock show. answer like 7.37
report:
12.23
